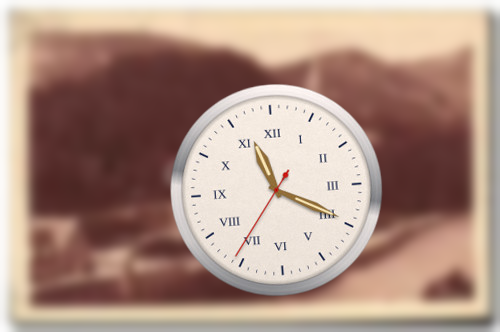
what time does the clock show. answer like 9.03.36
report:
11.19.36
